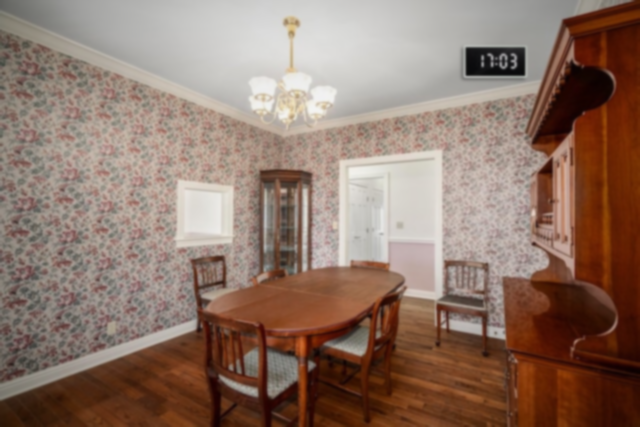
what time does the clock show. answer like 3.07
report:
17.03
